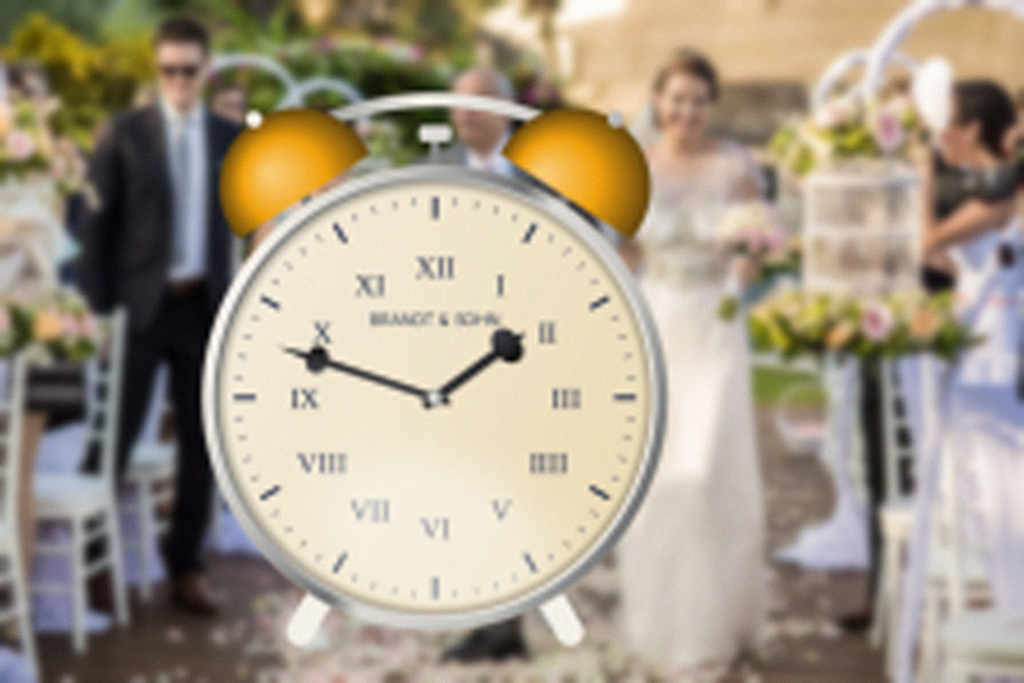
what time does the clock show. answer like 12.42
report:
1.48
